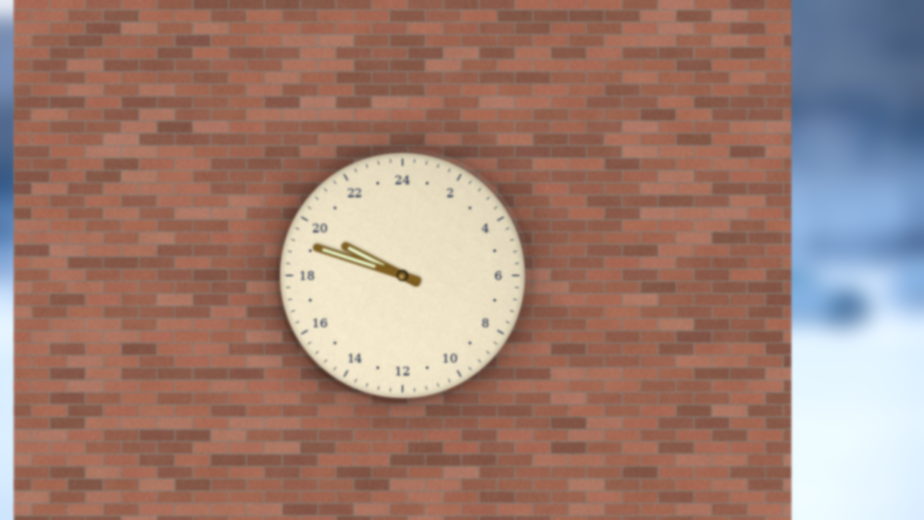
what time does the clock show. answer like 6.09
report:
19.48
